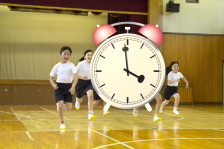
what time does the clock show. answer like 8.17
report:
3.59
